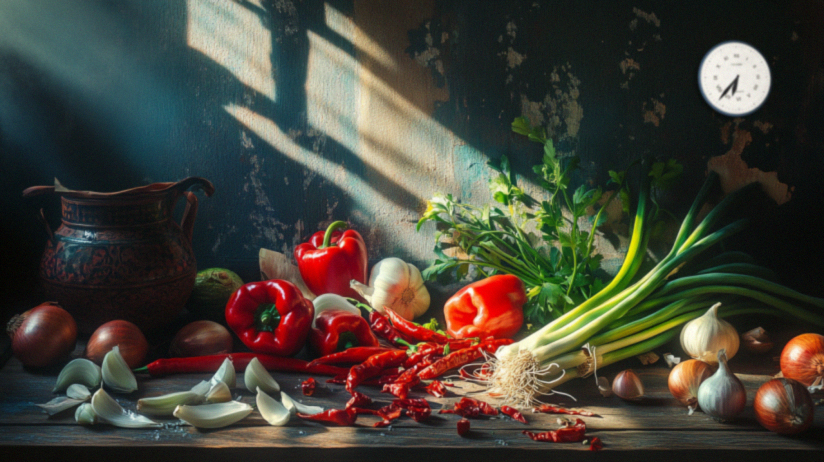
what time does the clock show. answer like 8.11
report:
6.37
